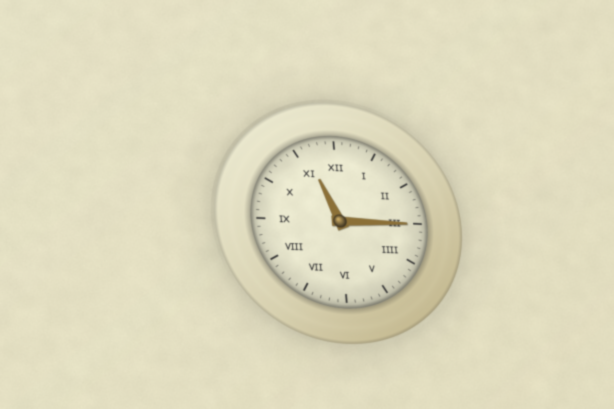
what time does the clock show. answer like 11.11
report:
11.15
